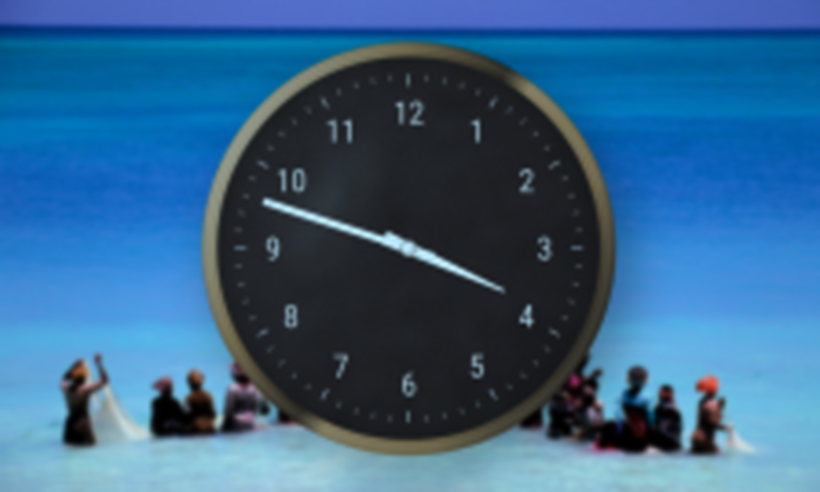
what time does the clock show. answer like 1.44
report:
3.48
